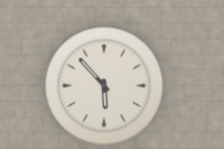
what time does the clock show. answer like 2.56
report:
5.53
